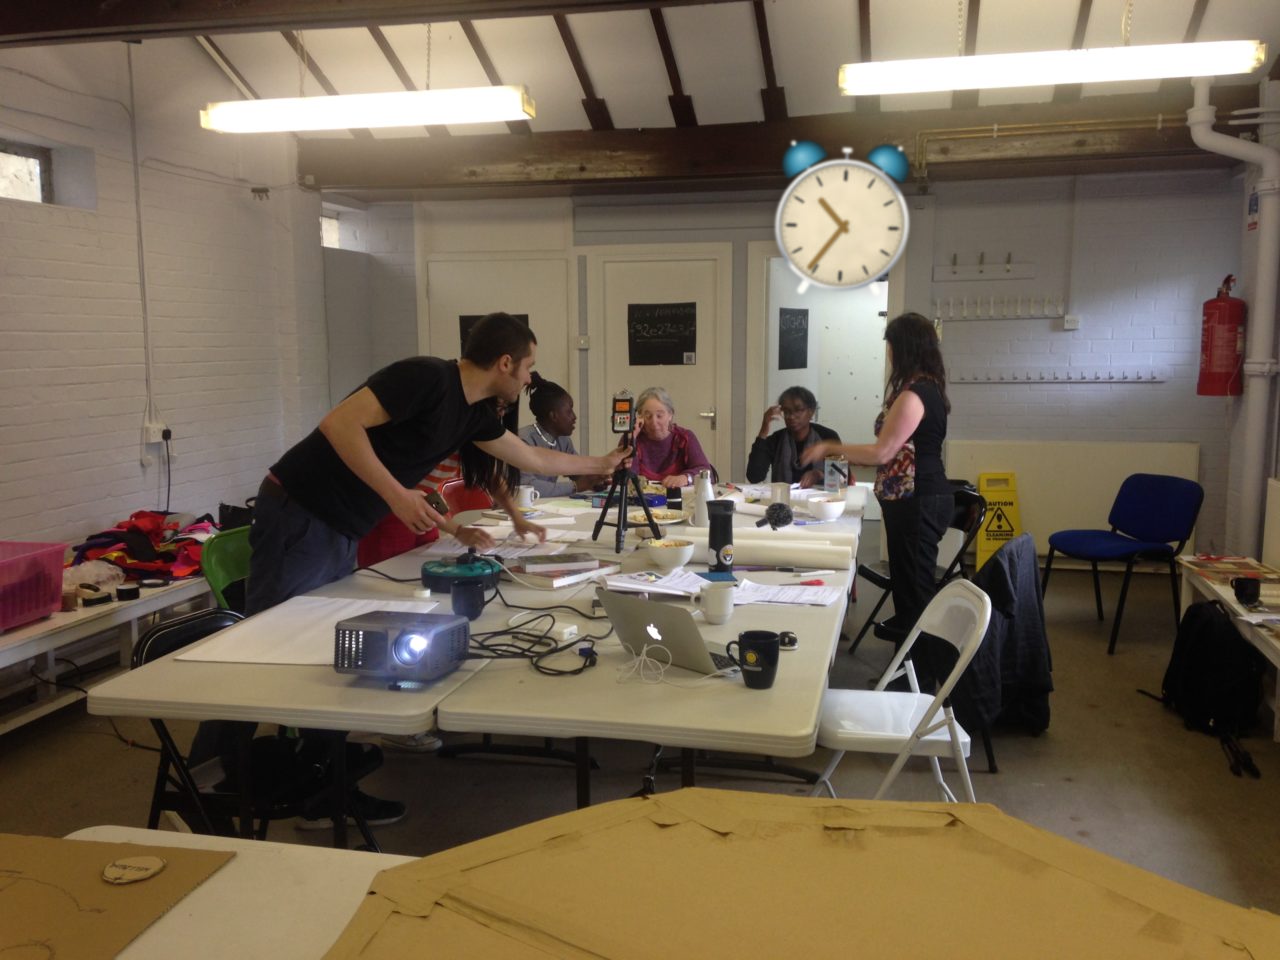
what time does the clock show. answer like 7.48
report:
10.36
